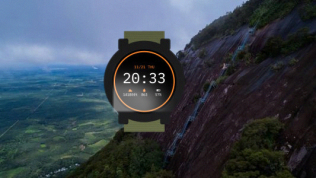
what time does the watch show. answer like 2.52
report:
20.33
